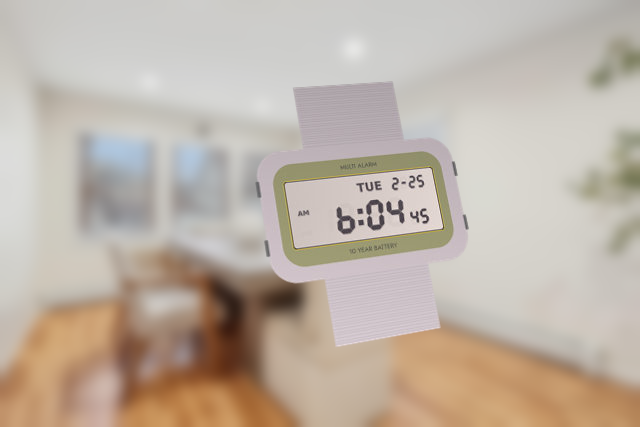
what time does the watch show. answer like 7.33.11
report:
6.04.45
